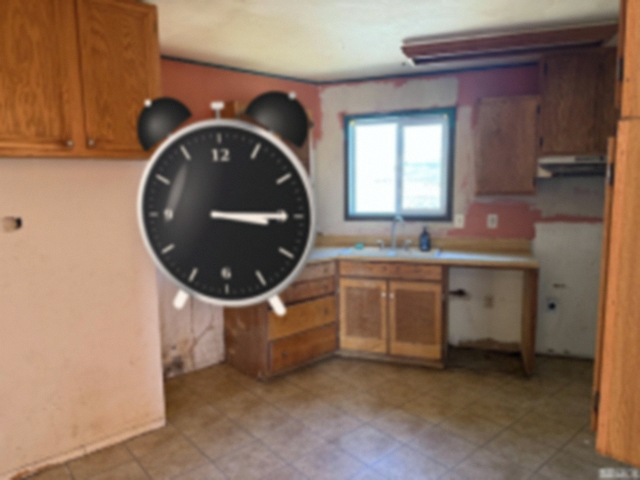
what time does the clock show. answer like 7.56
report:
3.15
